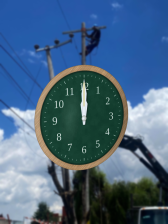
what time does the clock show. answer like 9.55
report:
12.00
